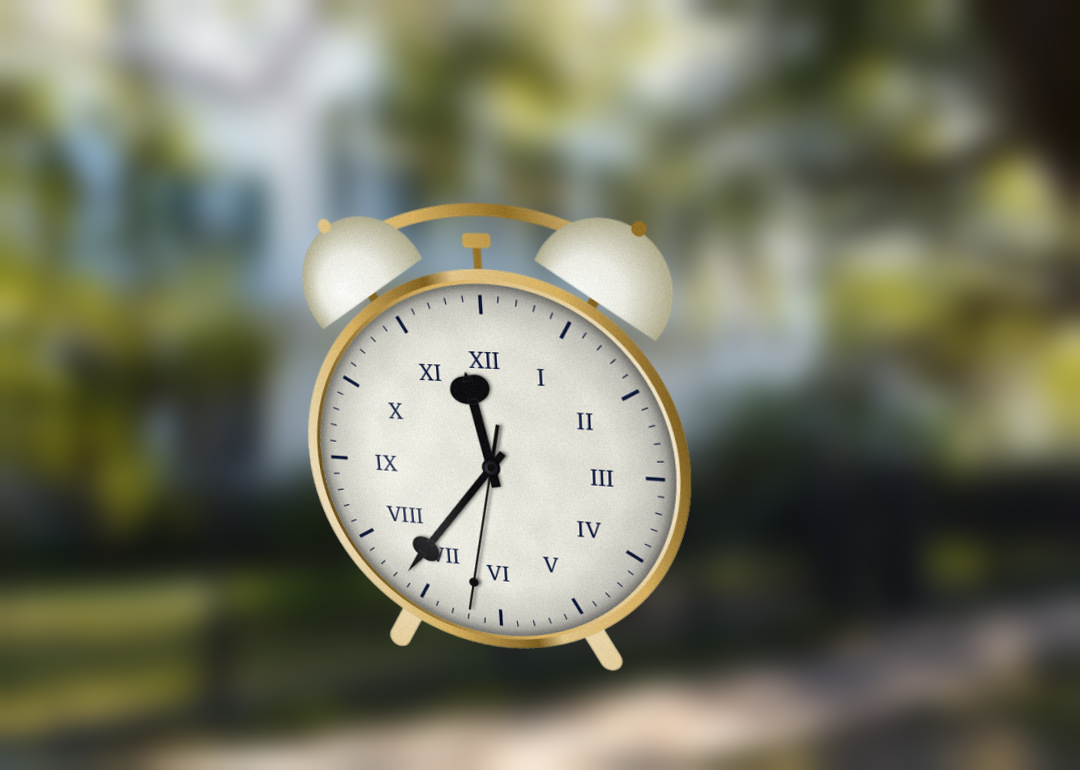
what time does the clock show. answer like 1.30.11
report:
11.36.32
